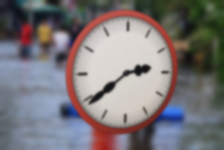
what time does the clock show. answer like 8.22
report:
2.39
